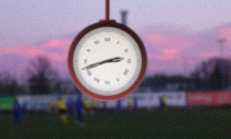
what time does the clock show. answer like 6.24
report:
2.42
